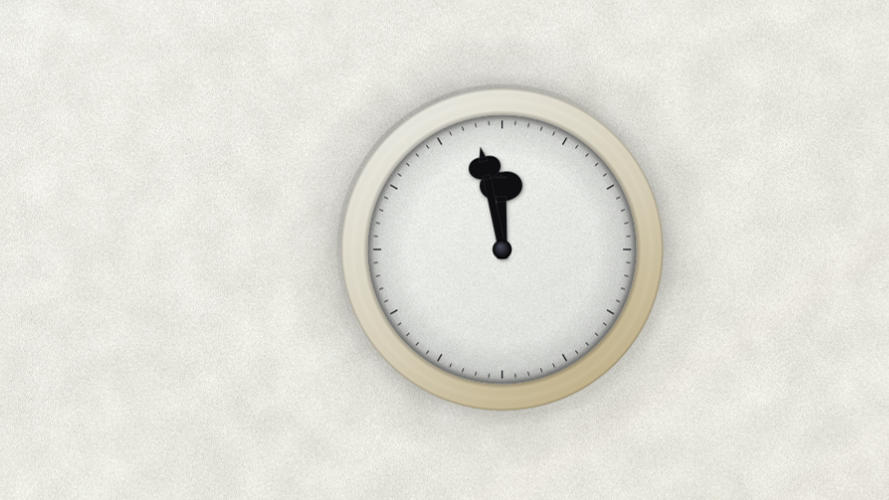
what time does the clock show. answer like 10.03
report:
11.58
